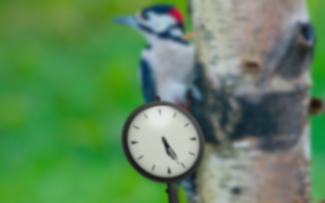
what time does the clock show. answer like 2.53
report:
5.26
